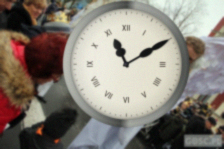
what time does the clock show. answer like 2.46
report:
11.10
